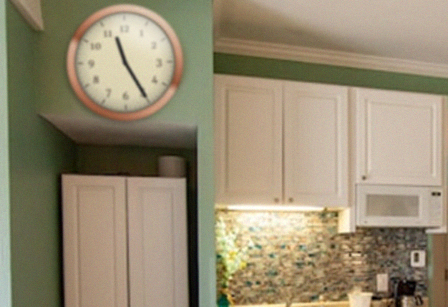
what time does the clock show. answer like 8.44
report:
11.25
